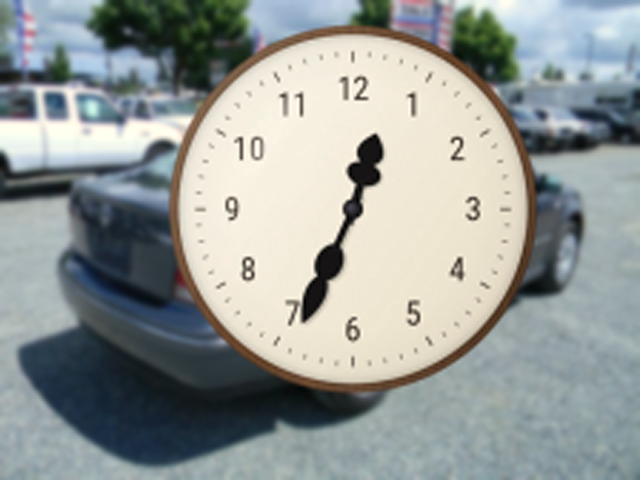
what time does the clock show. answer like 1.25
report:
12.34
